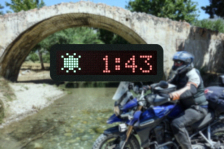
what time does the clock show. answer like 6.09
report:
1.43
